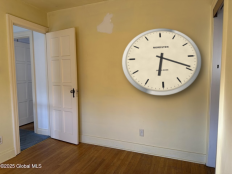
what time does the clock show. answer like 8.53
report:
6.19
